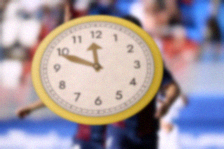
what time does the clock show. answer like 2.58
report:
11.49
